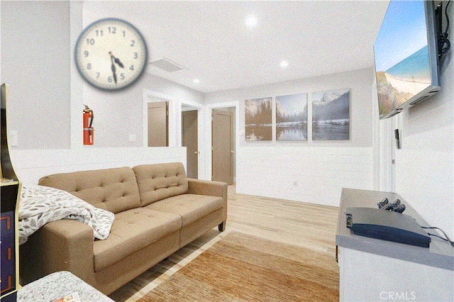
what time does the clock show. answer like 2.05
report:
4.28
